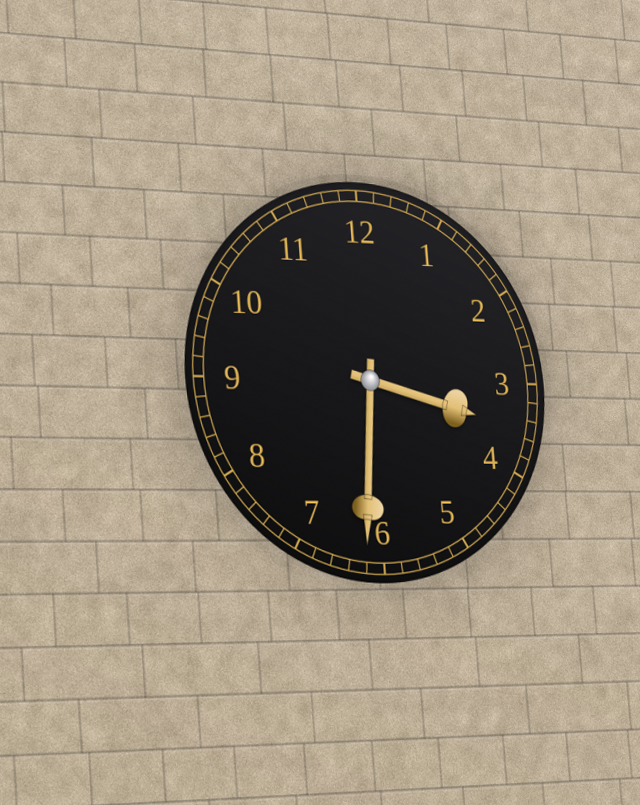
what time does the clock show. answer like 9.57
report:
3.31
